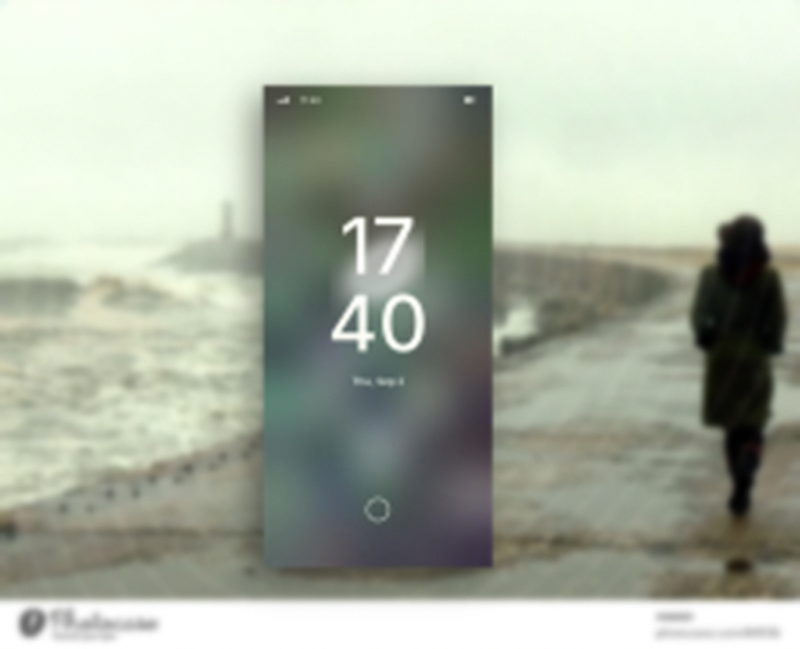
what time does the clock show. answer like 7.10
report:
17.40
